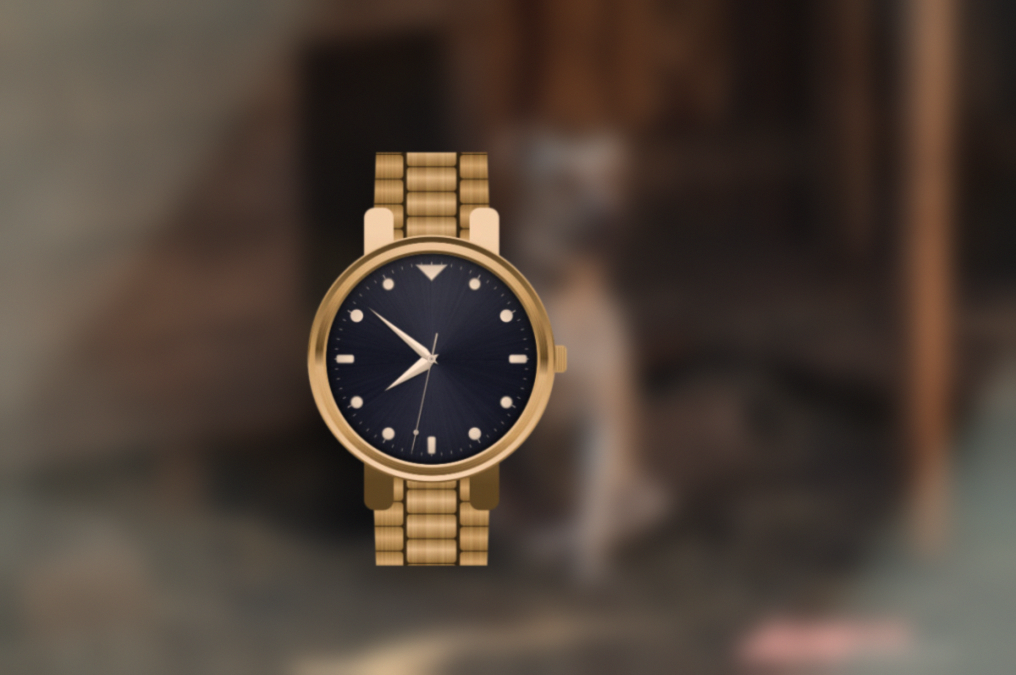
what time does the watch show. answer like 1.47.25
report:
7.51.32
